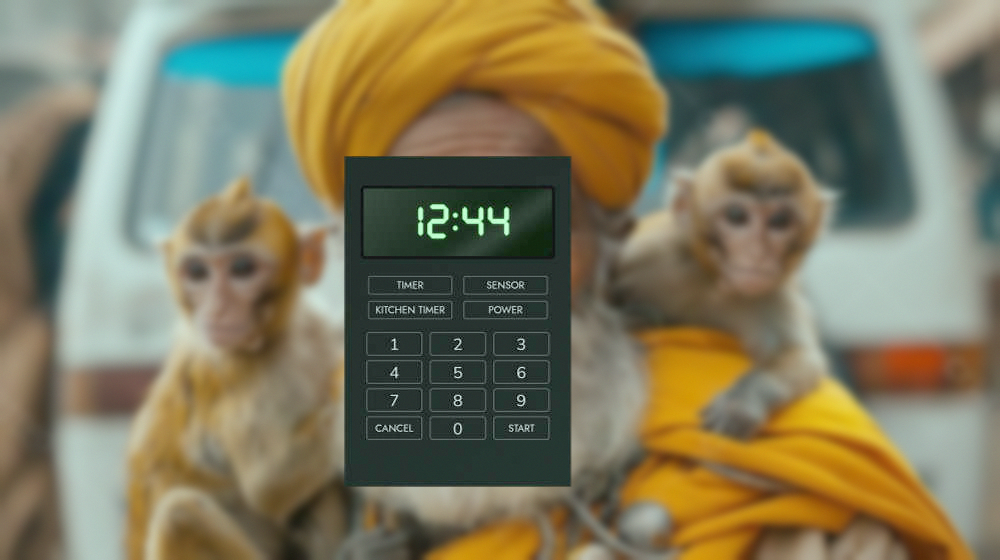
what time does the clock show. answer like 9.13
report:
12.44
